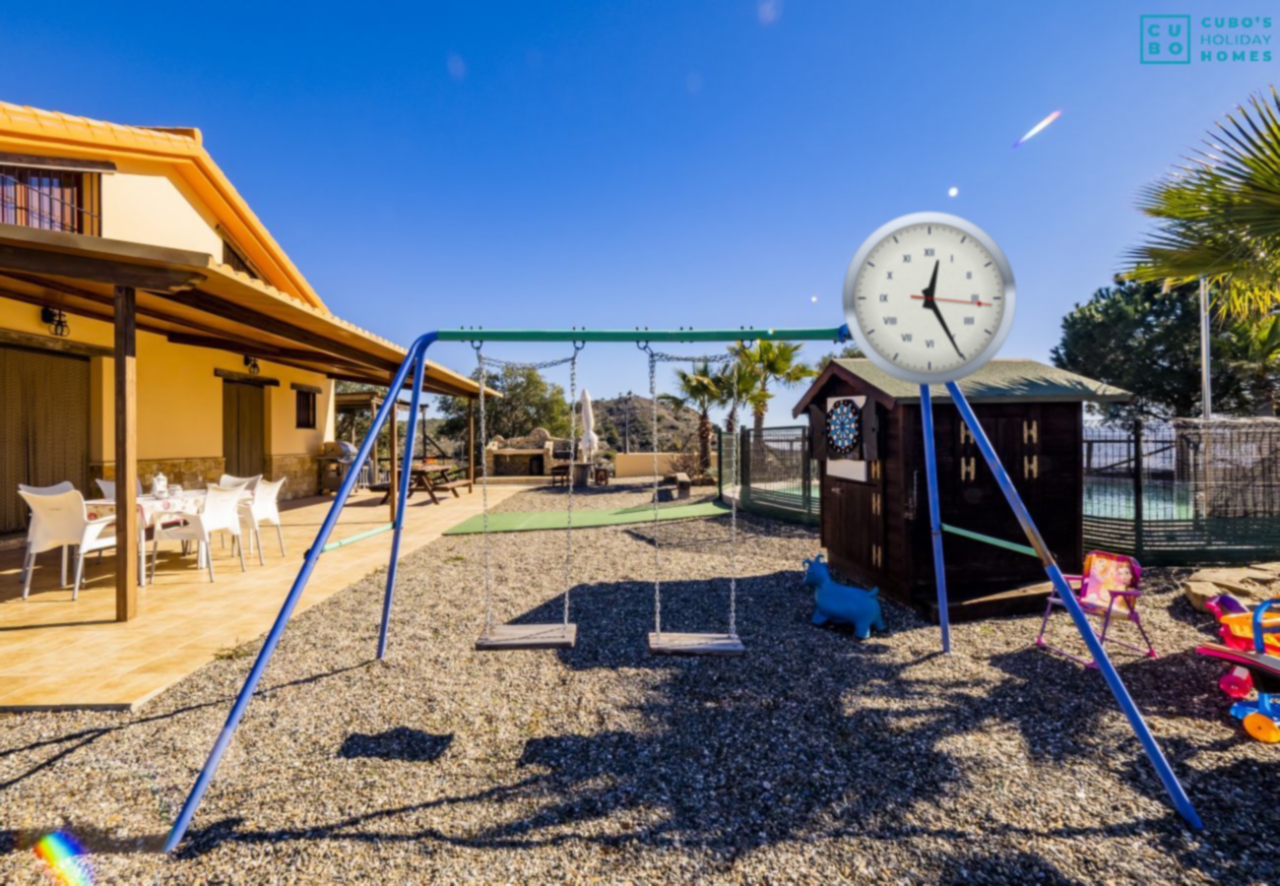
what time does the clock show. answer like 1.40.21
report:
12.25.16
